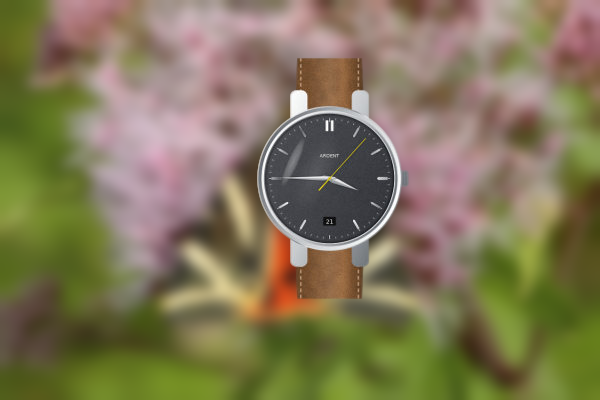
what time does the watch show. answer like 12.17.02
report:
3.45.07
